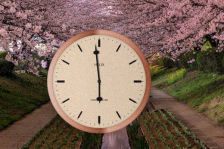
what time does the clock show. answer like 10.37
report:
5.59
